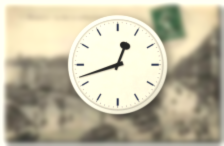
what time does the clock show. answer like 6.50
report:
12.42
